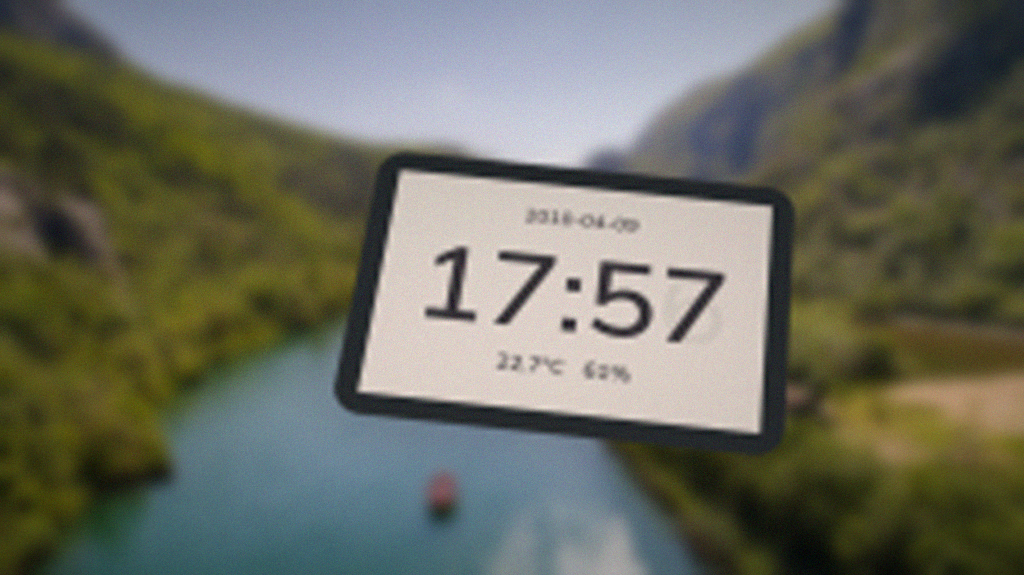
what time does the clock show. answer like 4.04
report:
17.57
